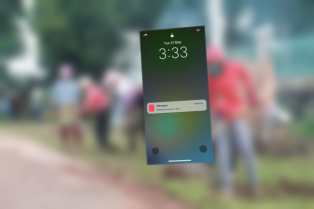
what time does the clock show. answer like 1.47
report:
3.33
